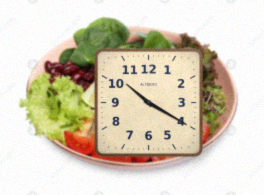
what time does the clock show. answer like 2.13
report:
10.20
